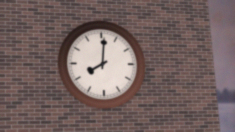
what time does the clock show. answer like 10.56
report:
8.01
